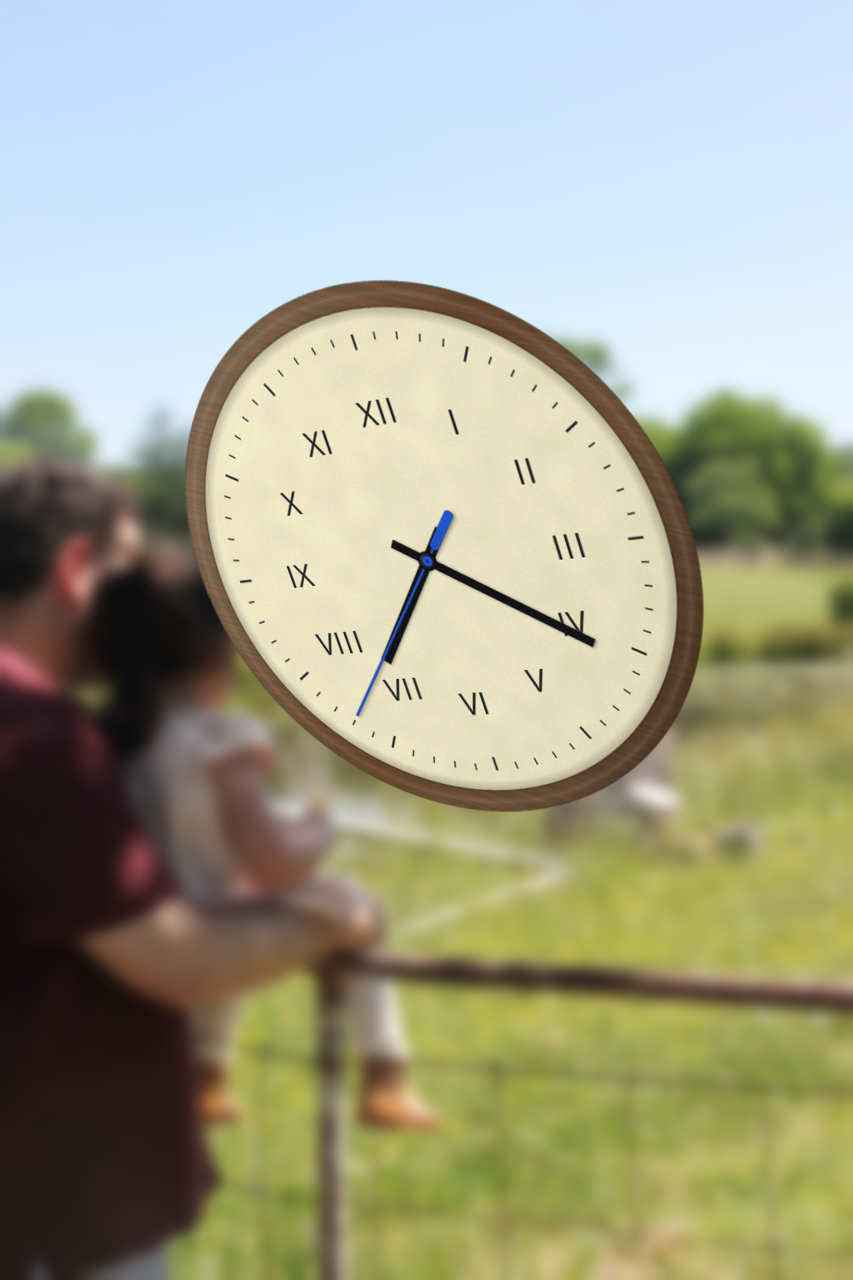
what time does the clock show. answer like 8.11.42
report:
7.20.37
